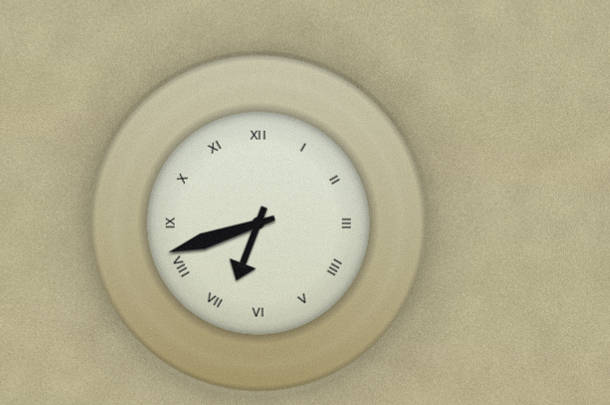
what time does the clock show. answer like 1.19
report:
6.42
